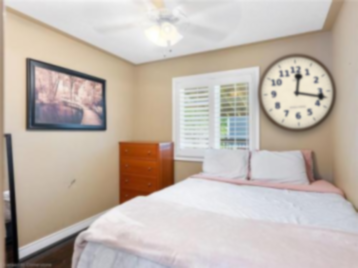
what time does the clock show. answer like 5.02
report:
12.17
